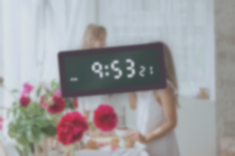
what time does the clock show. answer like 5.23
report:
9.53
